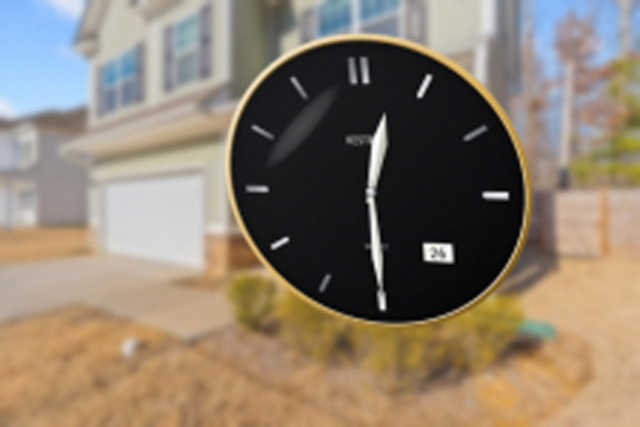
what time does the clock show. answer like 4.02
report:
12.30
